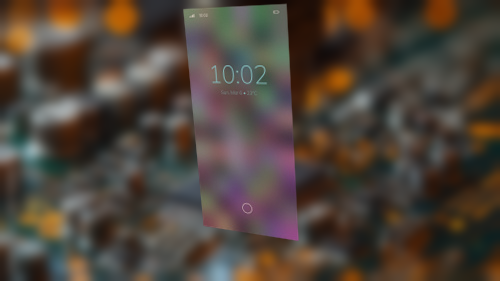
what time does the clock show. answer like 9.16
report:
10.02
